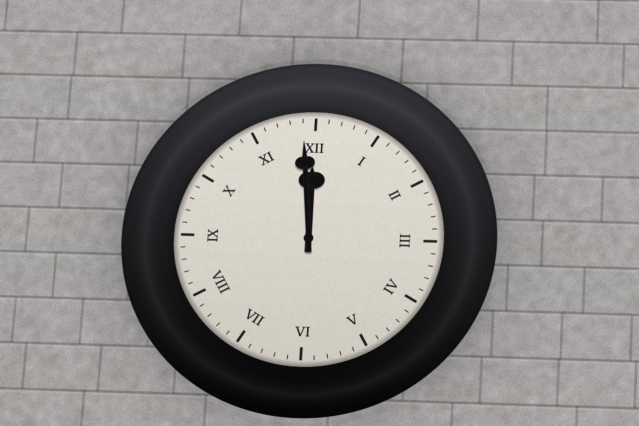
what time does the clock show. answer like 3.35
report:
11.59
